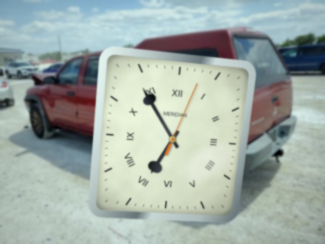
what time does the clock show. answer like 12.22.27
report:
6.54.03
